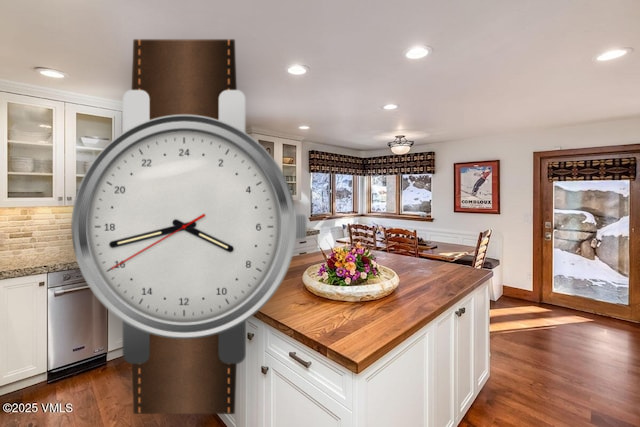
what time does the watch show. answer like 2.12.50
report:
7.42.40
